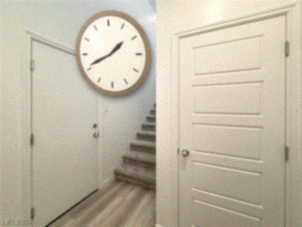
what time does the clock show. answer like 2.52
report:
1.41
